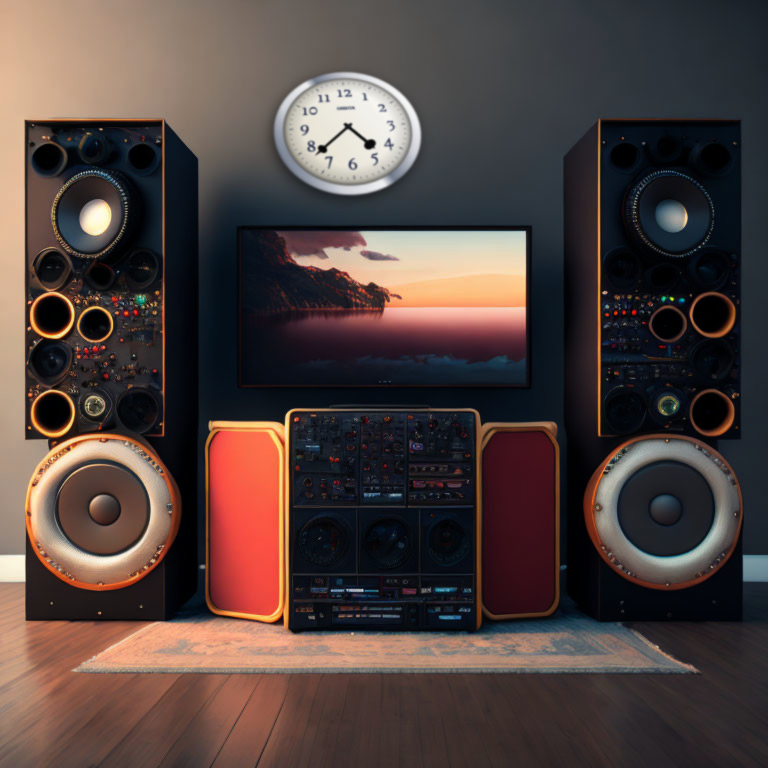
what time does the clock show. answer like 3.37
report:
4.38
